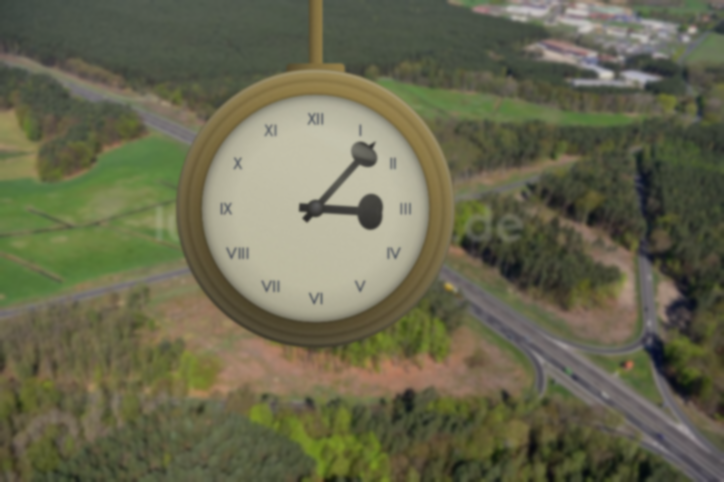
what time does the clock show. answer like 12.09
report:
3.07
